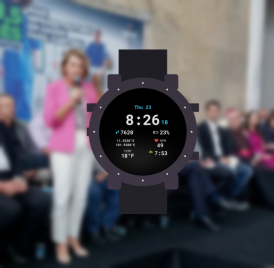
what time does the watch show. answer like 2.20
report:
8.26
